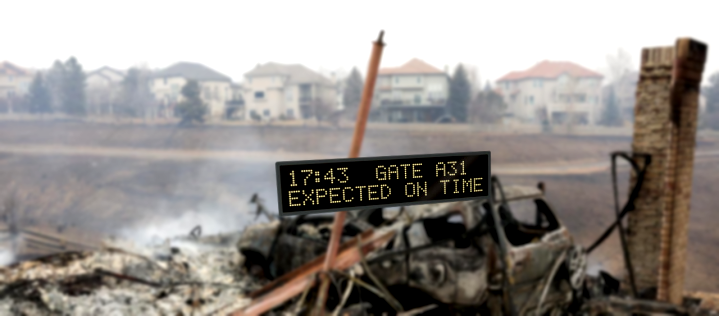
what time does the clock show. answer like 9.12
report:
17.43
